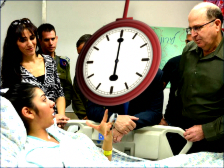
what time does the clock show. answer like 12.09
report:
6.00
